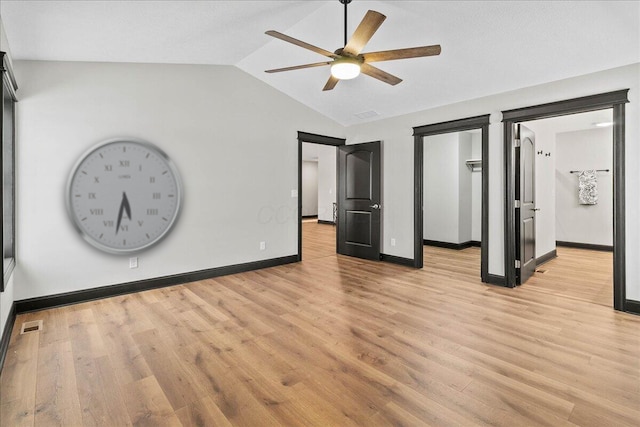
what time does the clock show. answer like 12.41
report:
5.32
